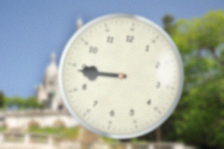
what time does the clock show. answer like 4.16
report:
8.44
